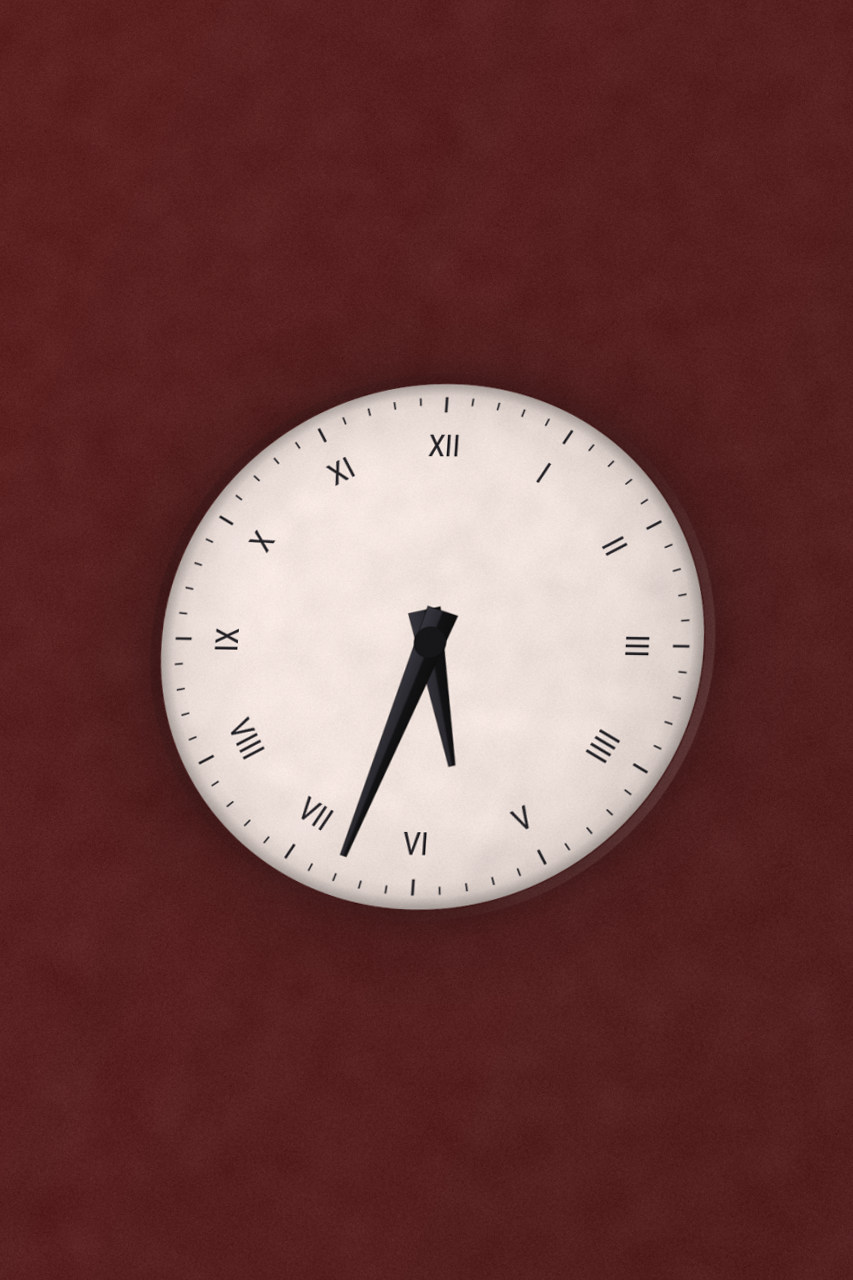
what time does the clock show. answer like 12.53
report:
5.33
